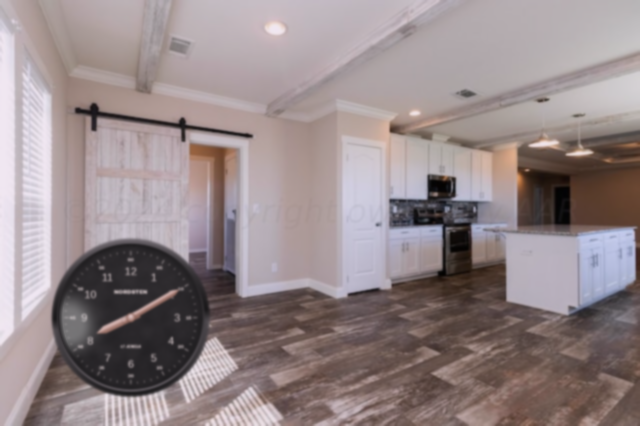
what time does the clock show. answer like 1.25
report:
8.10
